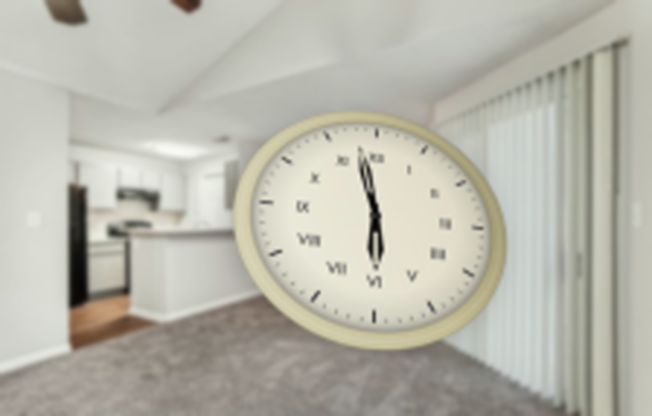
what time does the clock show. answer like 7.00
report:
5.58
